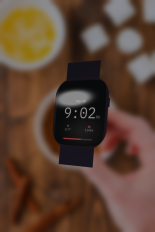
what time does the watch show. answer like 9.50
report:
9.02
